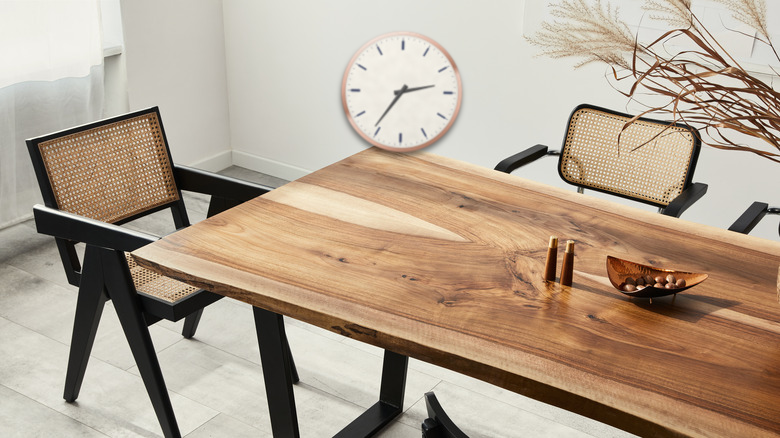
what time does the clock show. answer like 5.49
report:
2.36
